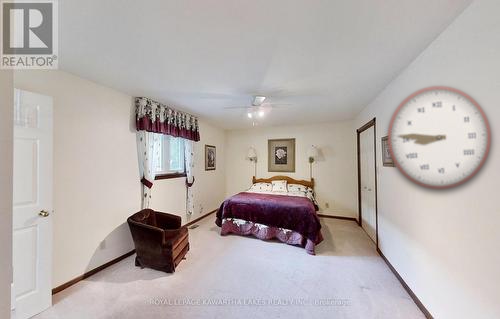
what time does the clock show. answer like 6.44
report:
8.46
